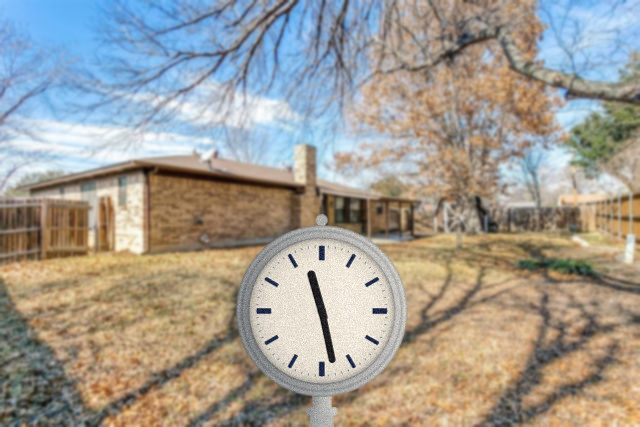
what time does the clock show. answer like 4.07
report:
11.28
